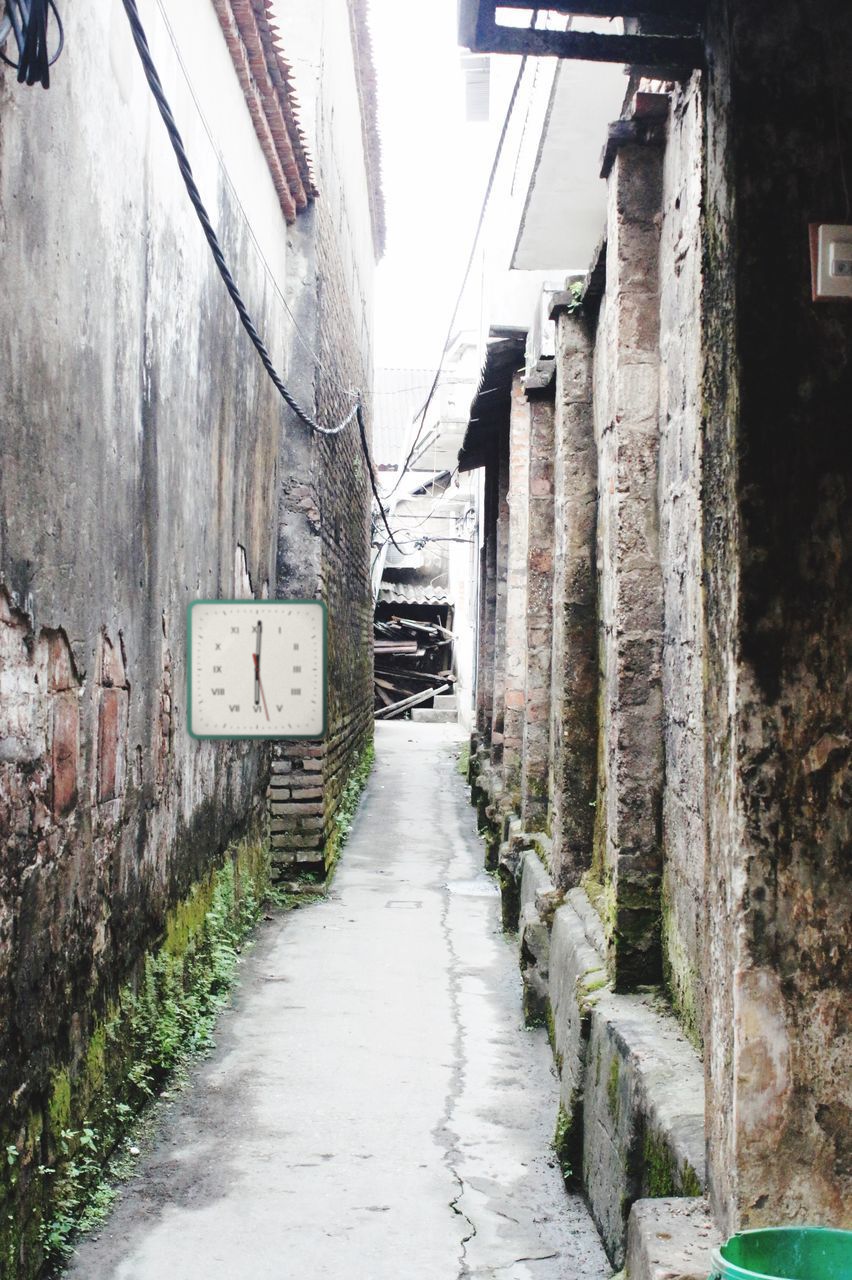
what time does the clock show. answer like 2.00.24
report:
6.00.28
